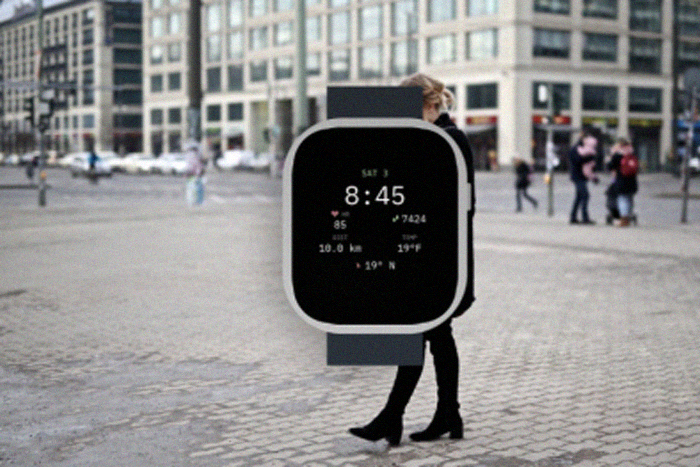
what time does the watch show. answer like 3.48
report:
8.45
